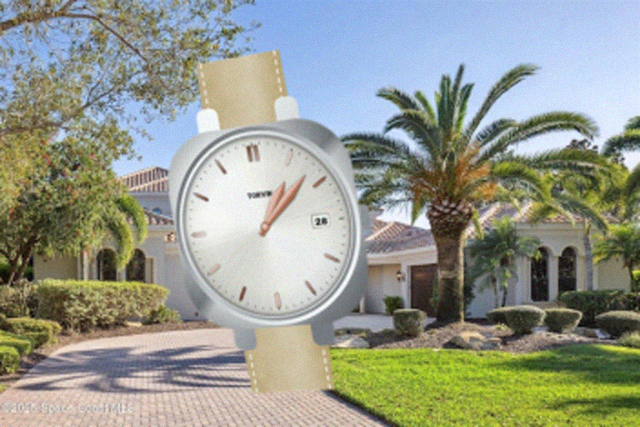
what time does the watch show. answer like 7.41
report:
1.08
